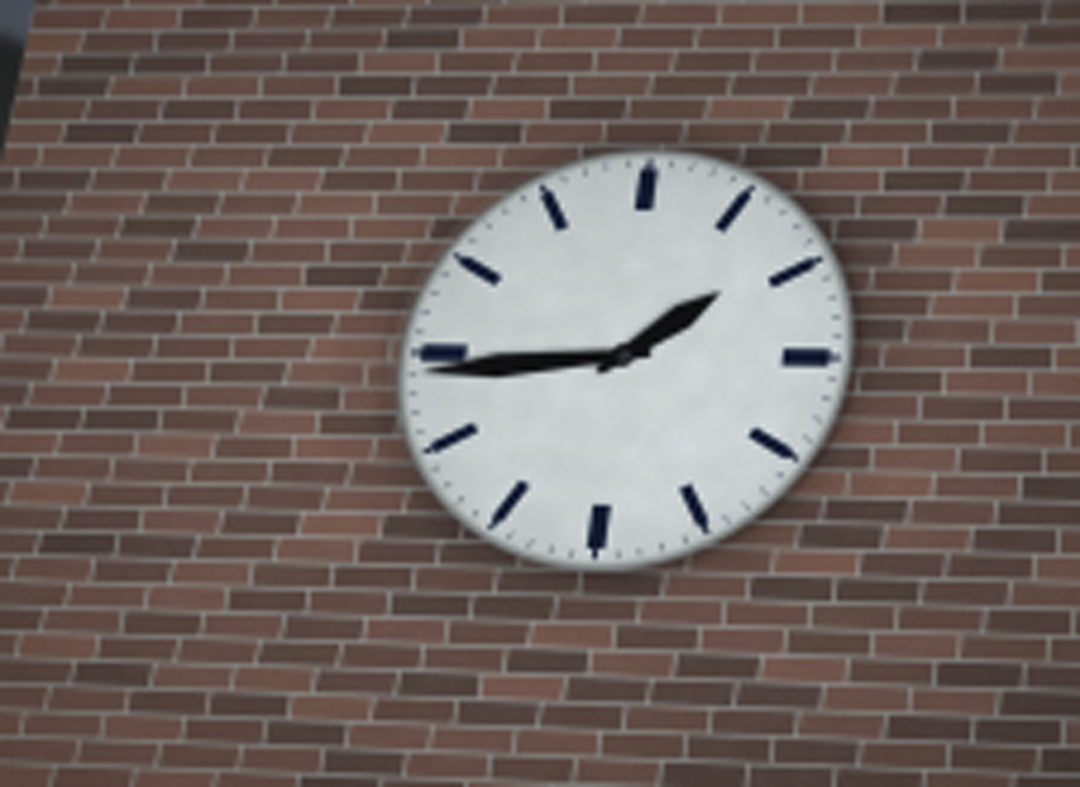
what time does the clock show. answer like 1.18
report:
1.44
